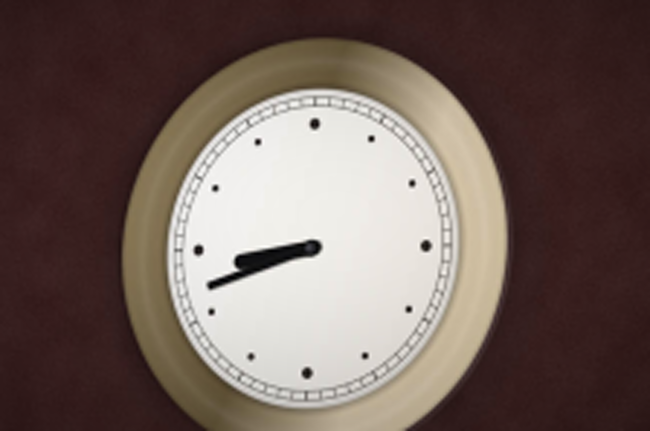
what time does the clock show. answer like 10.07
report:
8.42
